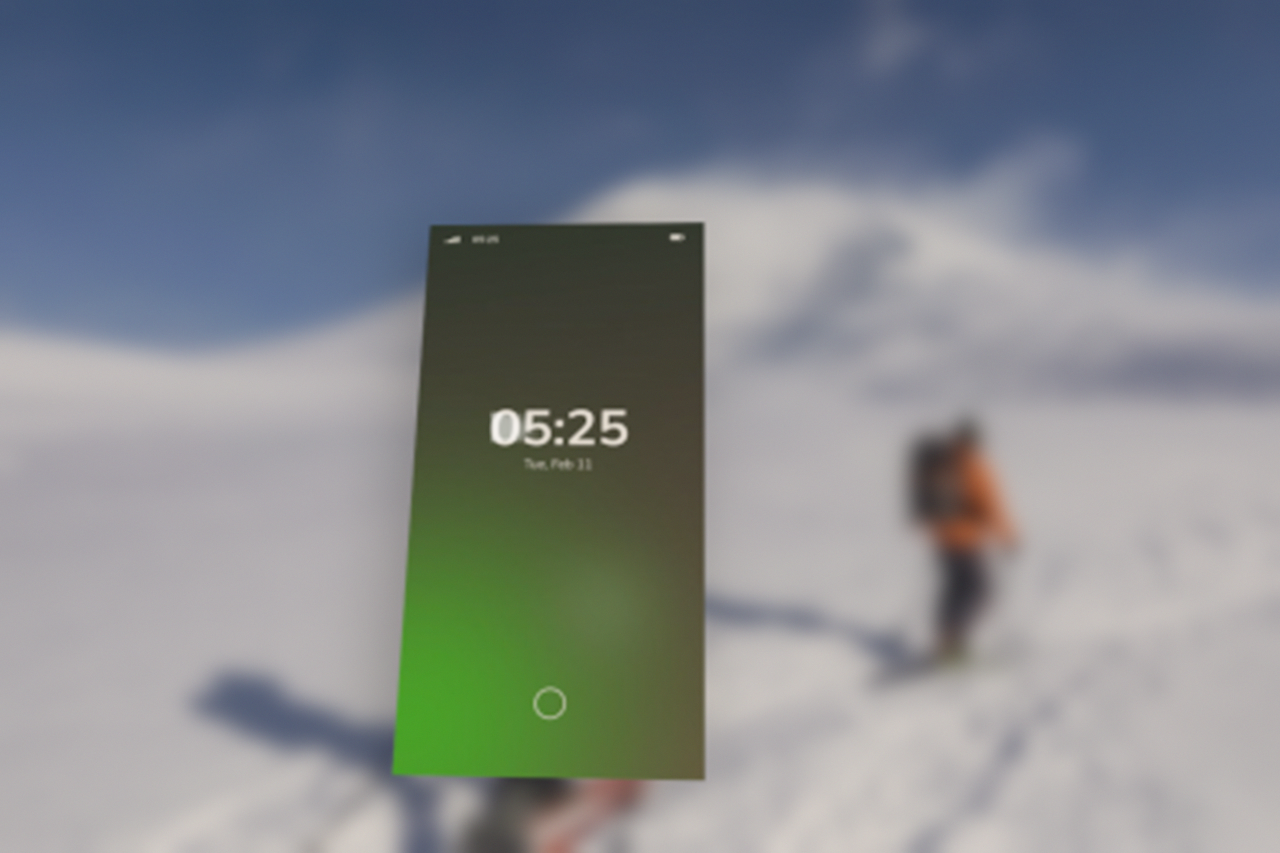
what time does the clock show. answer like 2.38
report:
5.25
